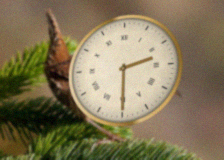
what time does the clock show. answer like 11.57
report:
2.30
